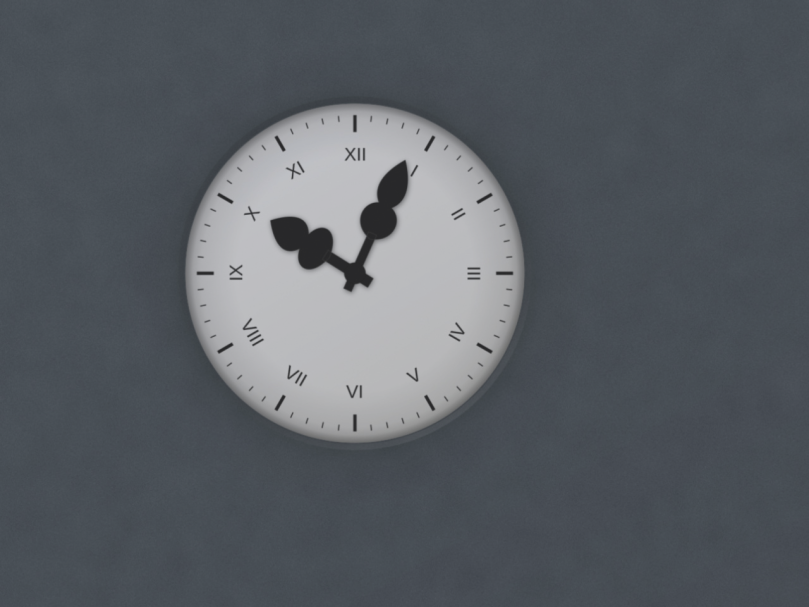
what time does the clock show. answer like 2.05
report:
10.04
